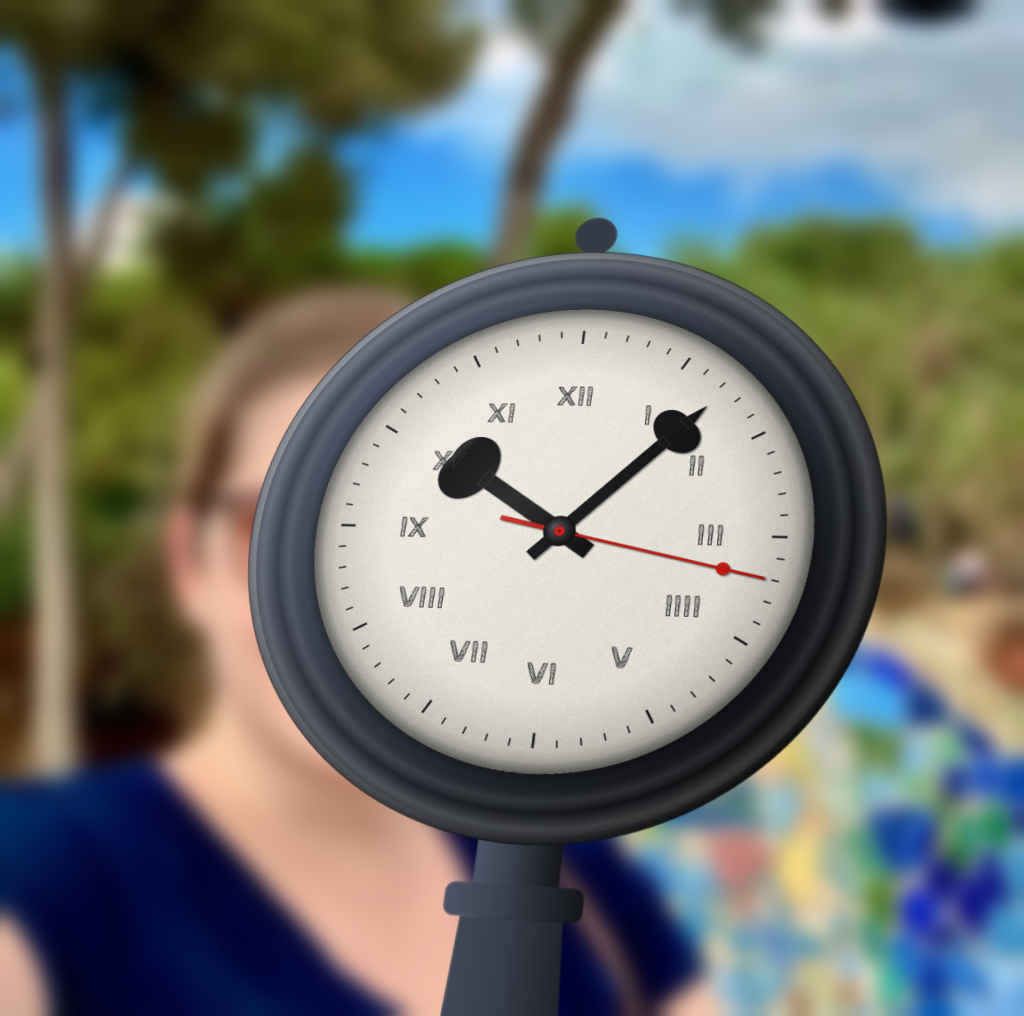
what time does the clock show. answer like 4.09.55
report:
10.07.17
